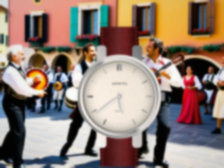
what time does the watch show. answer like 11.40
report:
5.39
